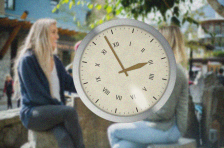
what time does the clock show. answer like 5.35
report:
2.58
